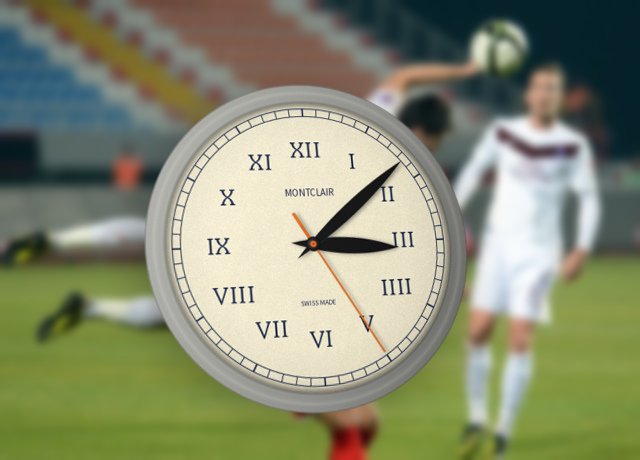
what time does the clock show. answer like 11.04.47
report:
3.08.25
